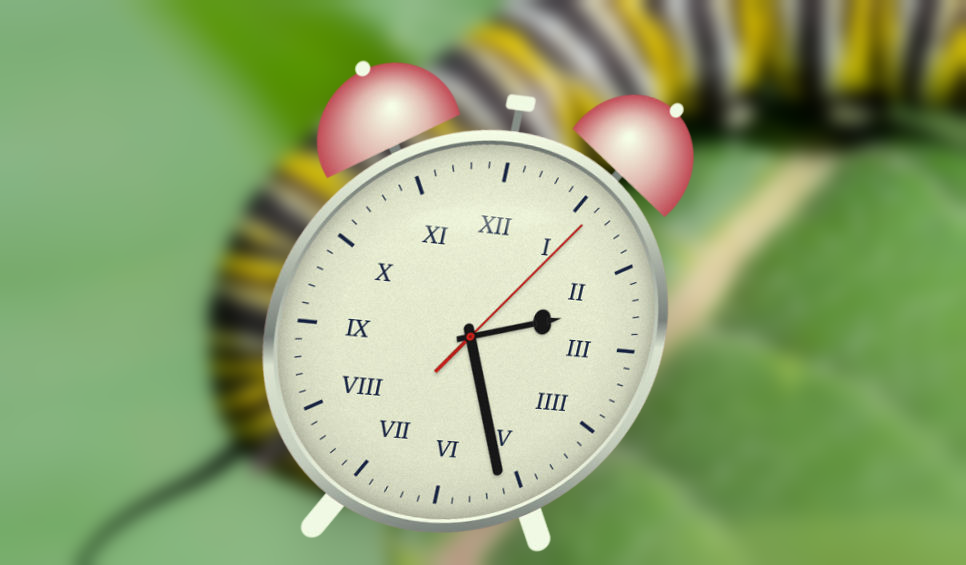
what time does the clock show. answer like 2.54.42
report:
2.26.06
